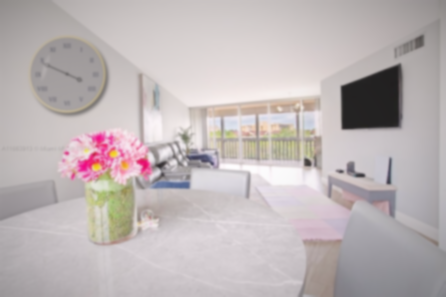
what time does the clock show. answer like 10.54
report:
3.49
